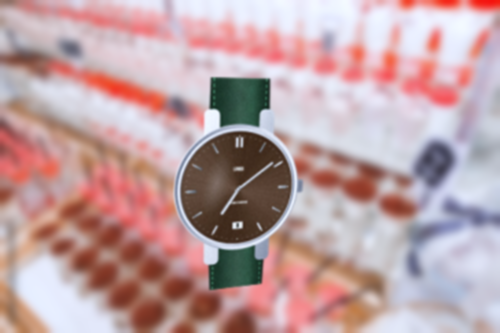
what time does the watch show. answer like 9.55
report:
7.09
